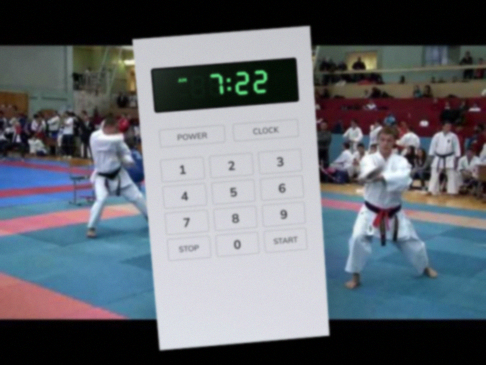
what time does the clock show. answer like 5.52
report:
7.22
